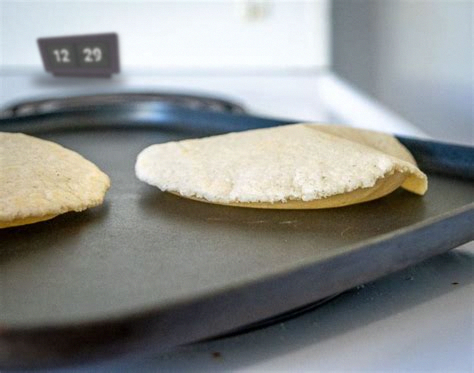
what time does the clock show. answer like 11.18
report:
12.29
